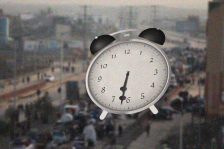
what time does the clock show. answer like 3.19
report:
6.32
